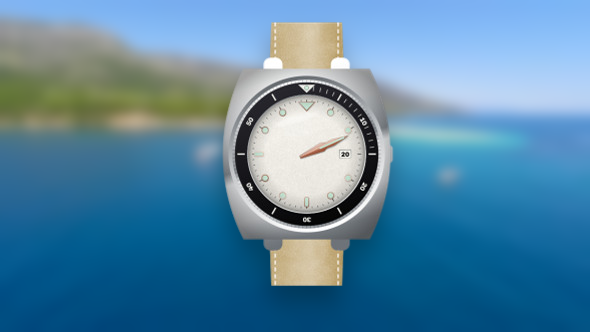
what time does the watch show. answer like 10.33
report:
2.11
